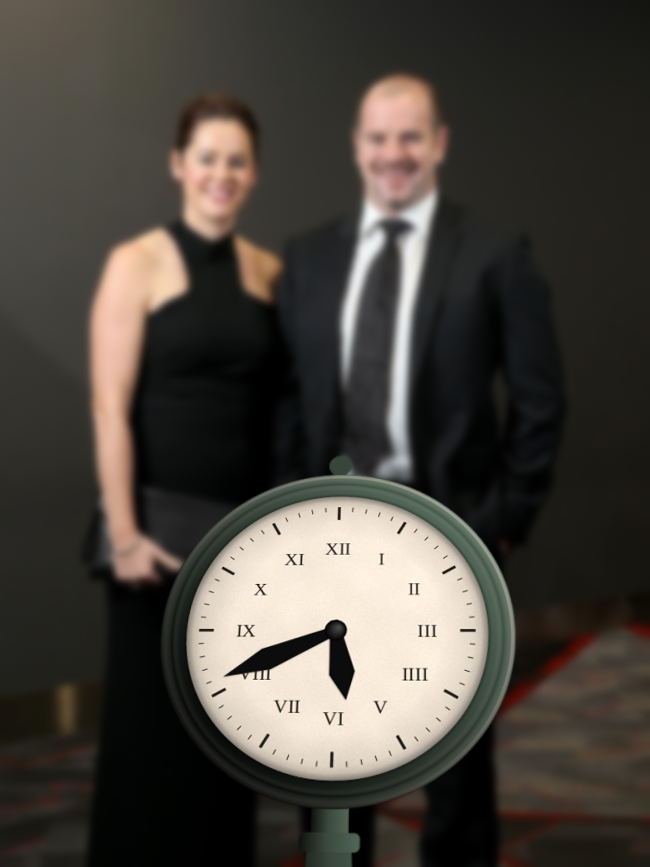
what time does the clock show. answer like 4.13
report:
5.41
